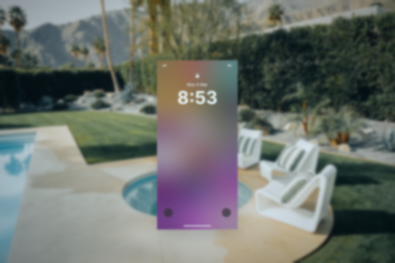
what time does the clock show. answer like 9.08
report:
8.53
